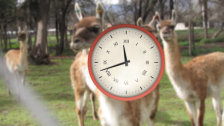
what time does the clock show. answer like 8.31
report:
11.42
